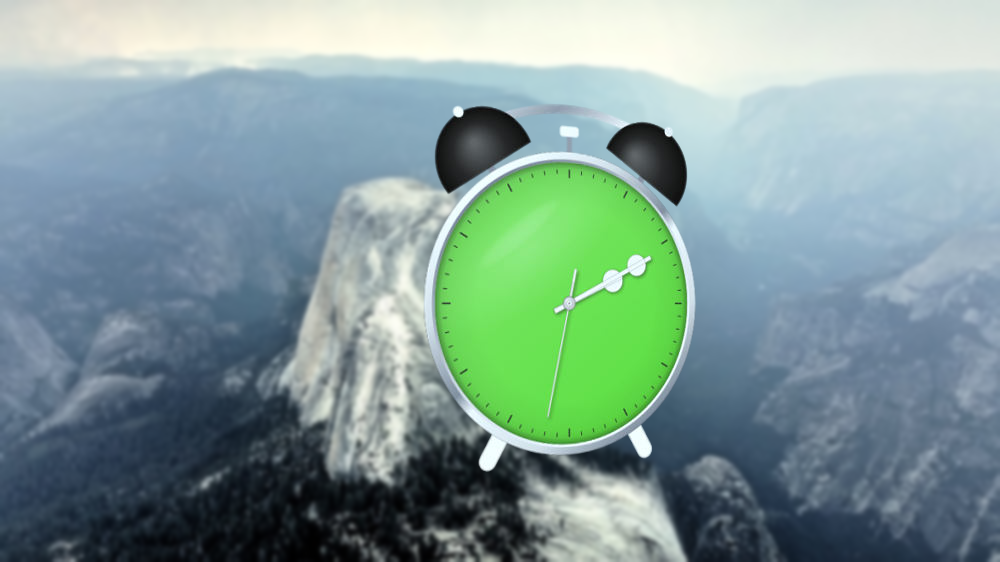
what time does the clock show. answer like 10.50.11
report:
2.10.32
